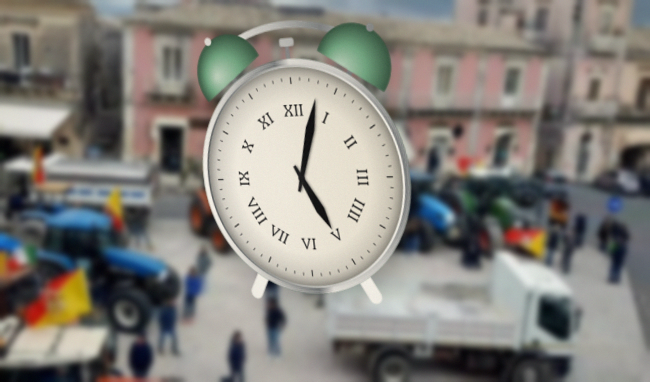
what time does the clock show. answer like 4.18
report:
5.03
